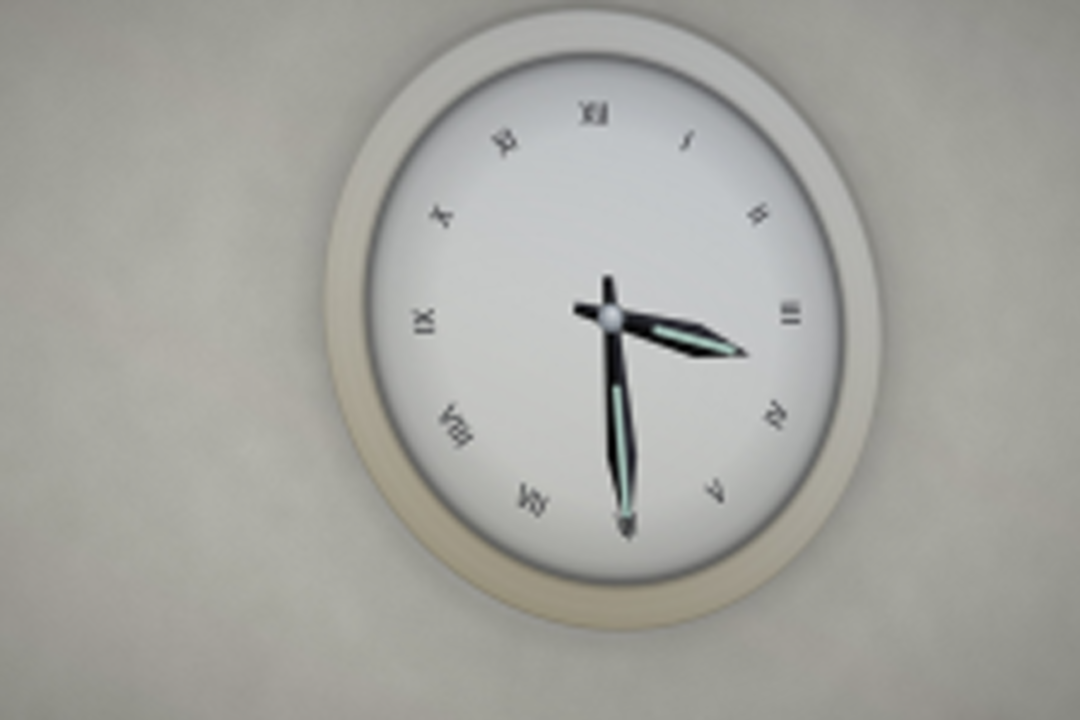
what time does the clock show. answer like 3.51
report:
3.30
